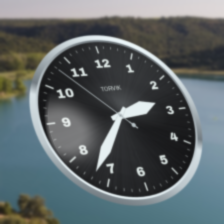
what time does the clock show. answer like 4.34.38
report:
2.36.53
